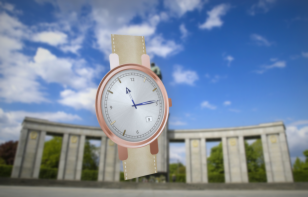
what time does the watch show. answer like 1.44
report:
11.14
